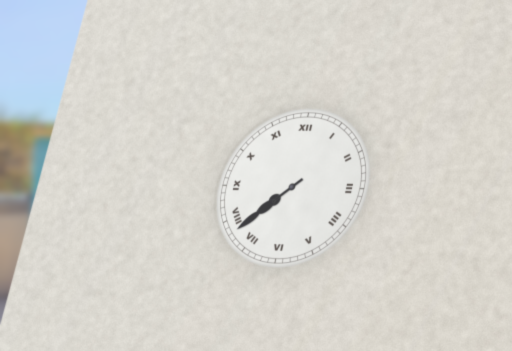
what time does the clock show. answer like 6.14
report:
7.38
